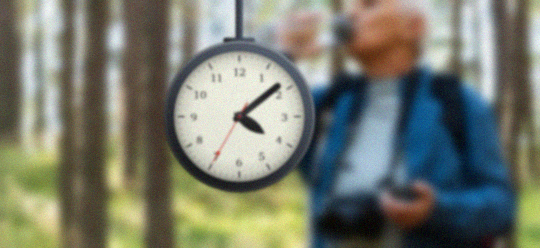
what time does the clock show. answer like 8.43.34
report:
4.08.35
